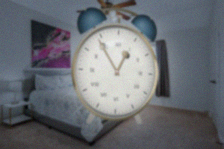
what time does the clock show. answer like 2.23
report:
12.54
